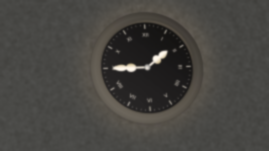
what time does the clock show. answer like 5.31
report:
1.45
